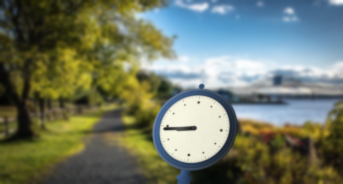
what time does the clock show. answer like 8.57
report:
8.44
